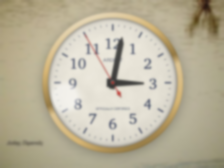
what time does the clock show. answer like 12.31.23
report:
3.01.55
